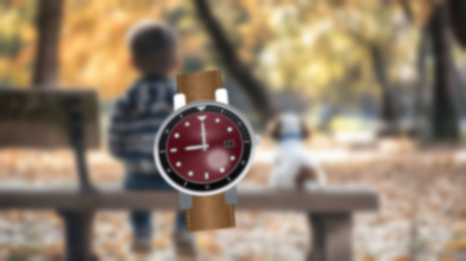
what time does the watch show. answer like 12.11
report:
9.00
